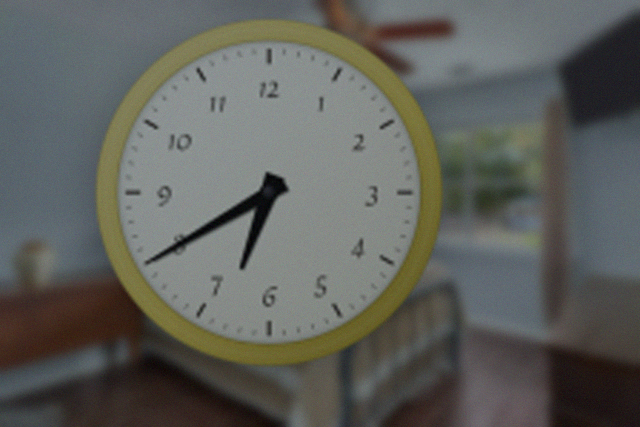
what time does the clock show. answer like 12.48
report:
6.40
